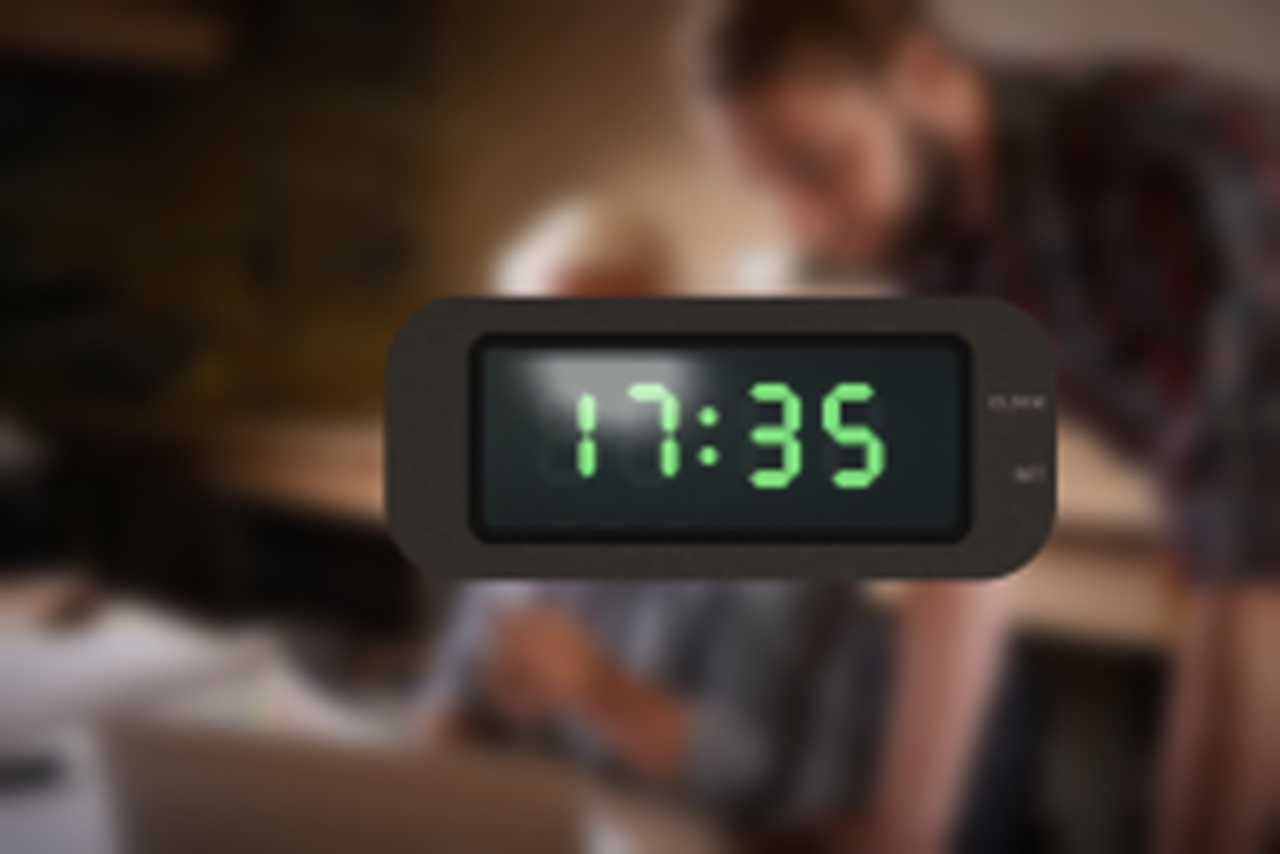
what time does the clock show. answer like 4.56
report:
17.35
